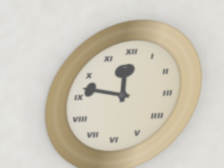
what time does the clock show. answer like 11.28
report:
11.47
